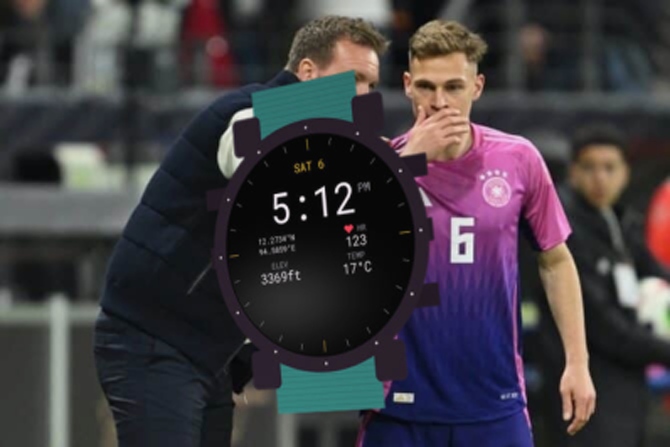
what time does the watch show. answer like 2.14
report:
5.12
